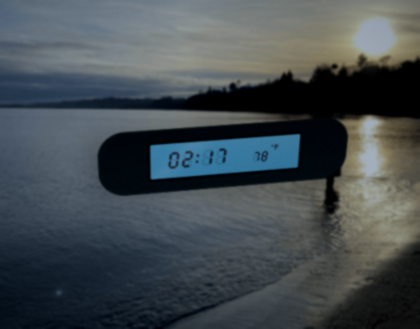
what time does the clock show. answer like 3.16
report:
2.17
